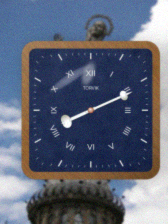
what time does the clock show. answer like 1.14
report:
8.11
